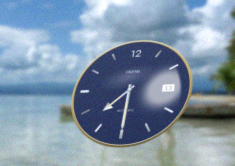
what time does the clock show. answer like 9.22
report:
7.30
